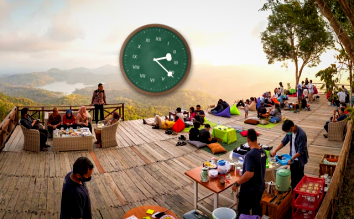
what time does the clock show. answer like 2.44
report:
2.21
